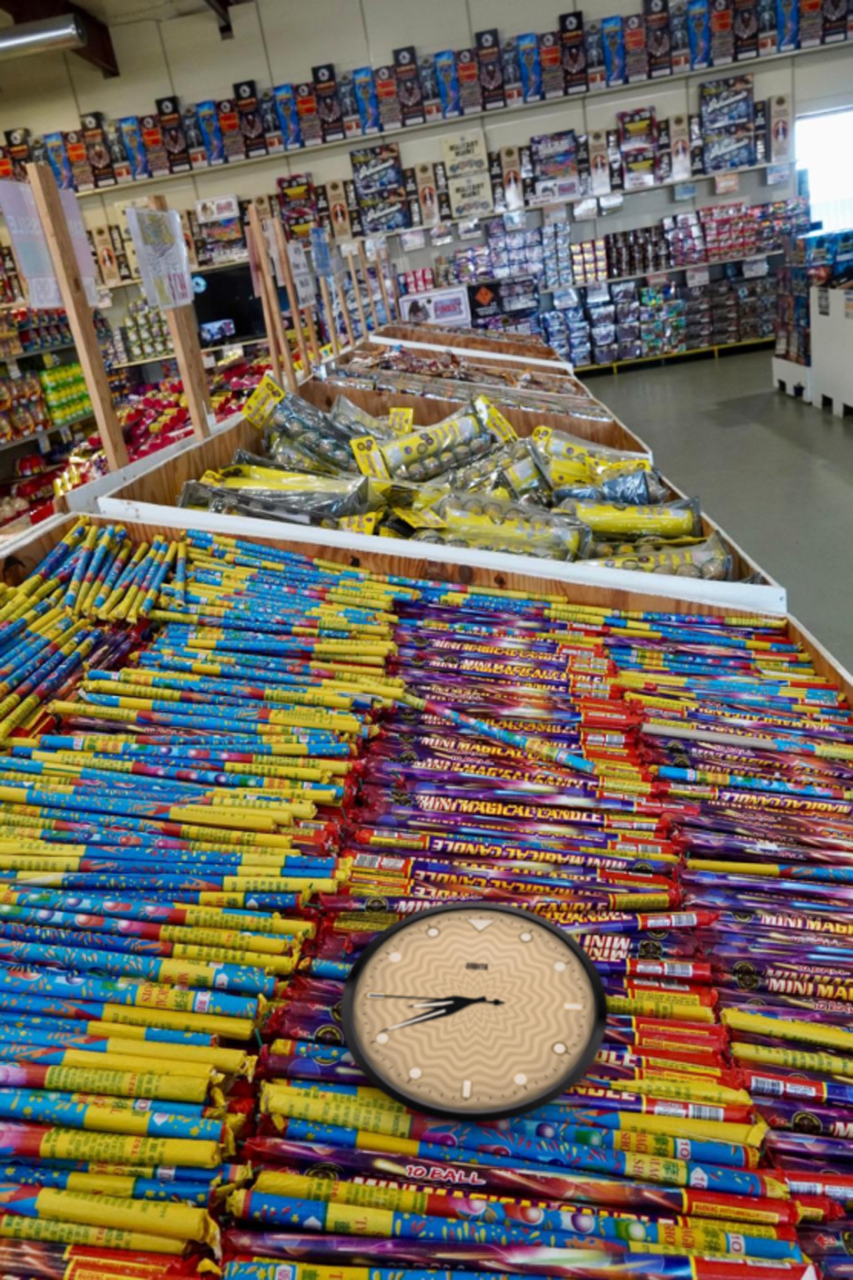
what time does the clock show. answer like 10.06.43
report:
8.40.45
